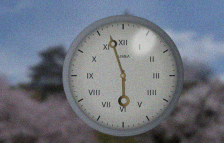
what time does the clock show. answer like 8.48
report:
5.57
